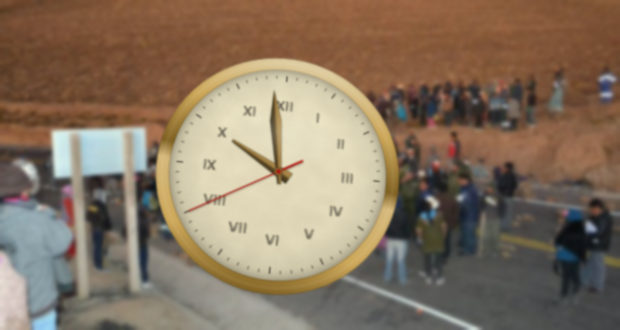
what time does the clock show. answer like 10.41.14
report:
9.58.40
